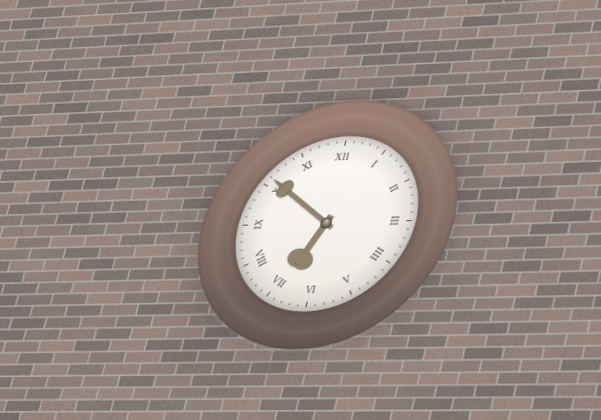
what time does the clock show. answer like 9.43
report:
6.51
